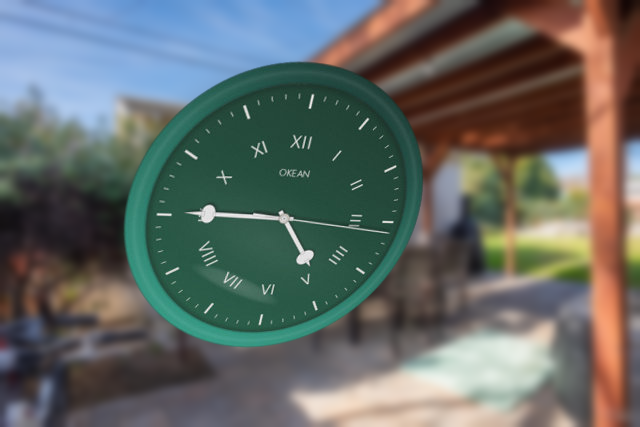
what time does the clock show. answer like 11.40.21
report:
4.45.16
